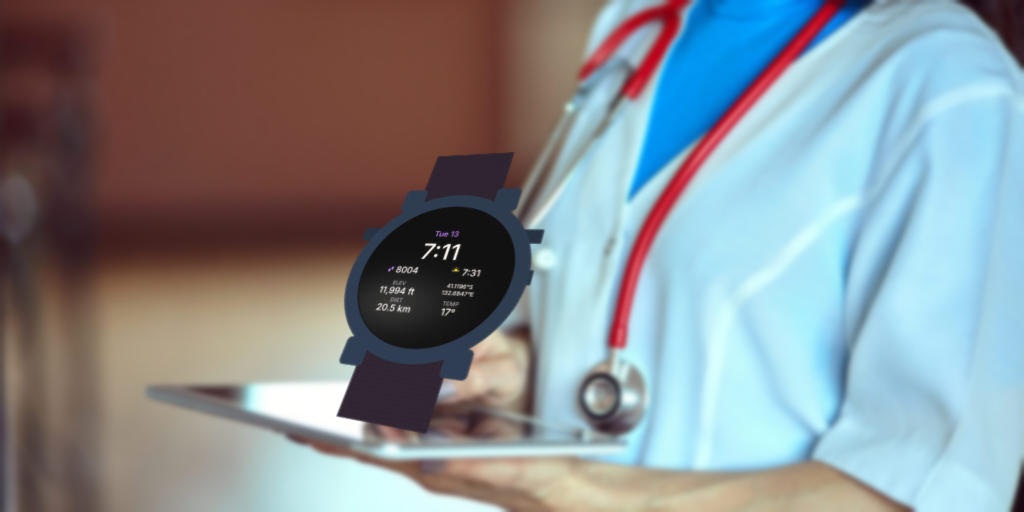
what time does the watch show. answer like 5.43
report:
7.11
